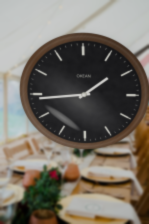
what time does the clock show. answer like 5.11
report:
1.44
